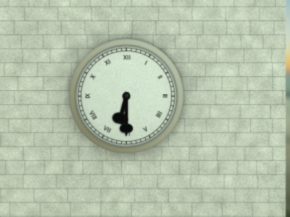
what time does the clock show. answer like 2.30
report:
6.30
